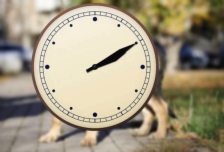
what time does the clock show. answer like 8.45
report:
2.10
